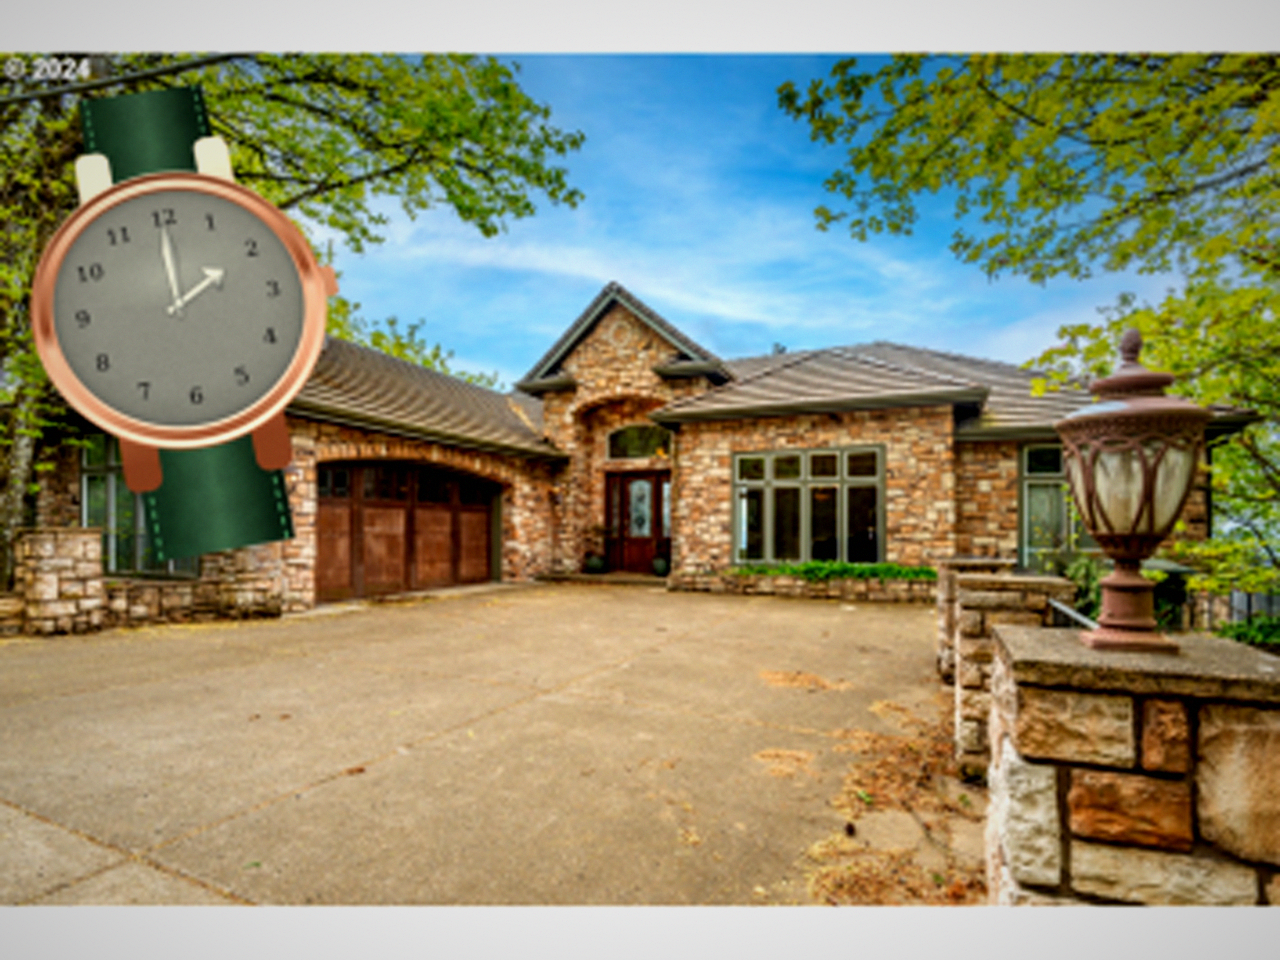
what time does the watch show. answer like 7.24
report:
2.00
